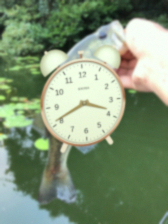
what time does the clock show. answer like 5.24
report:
3.41
